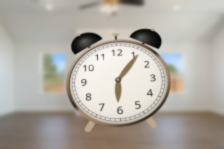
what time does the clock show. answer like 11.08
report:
6.06
